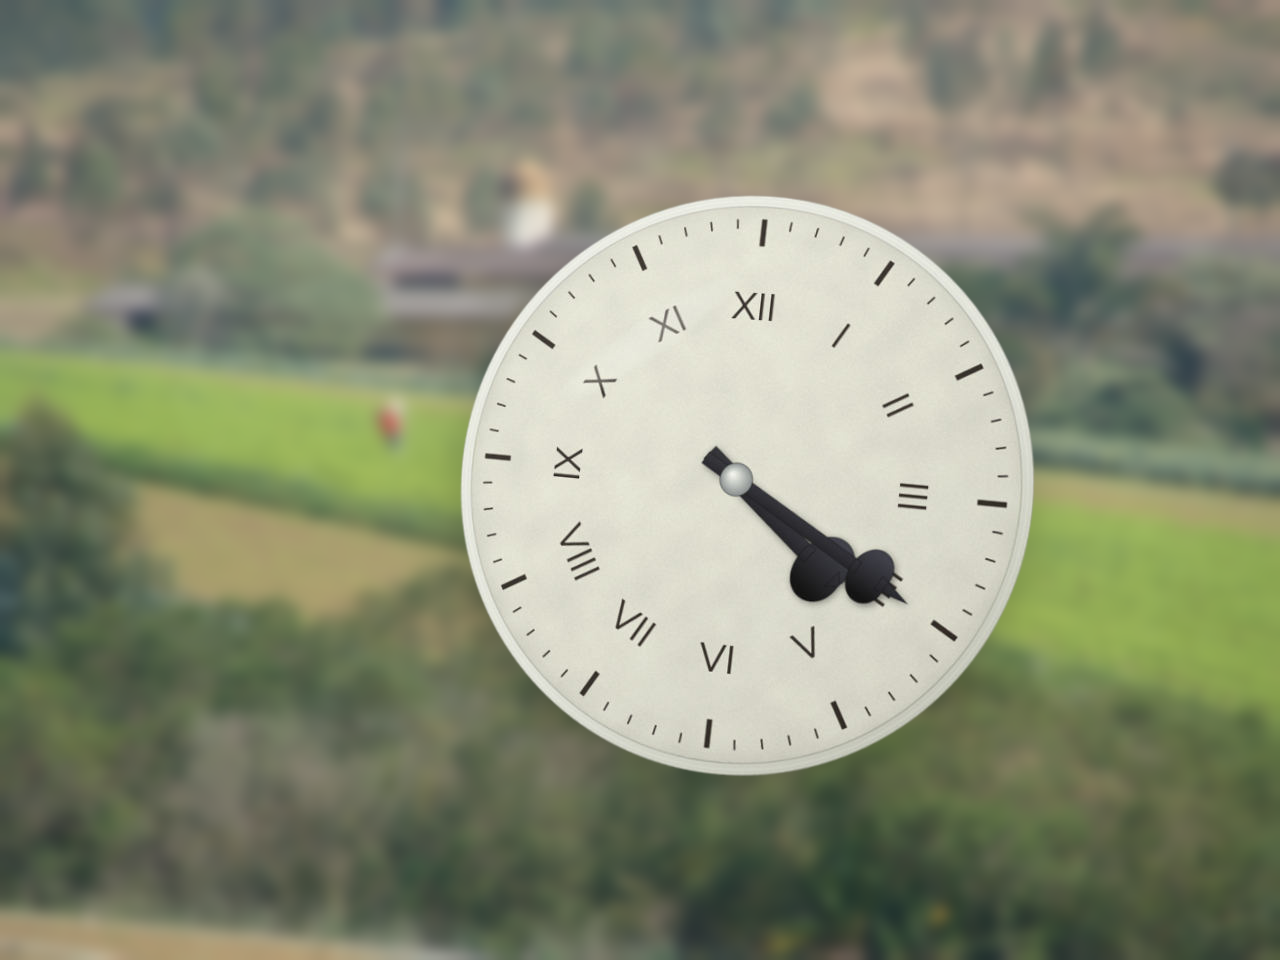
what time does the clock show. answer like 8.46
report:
4.20
